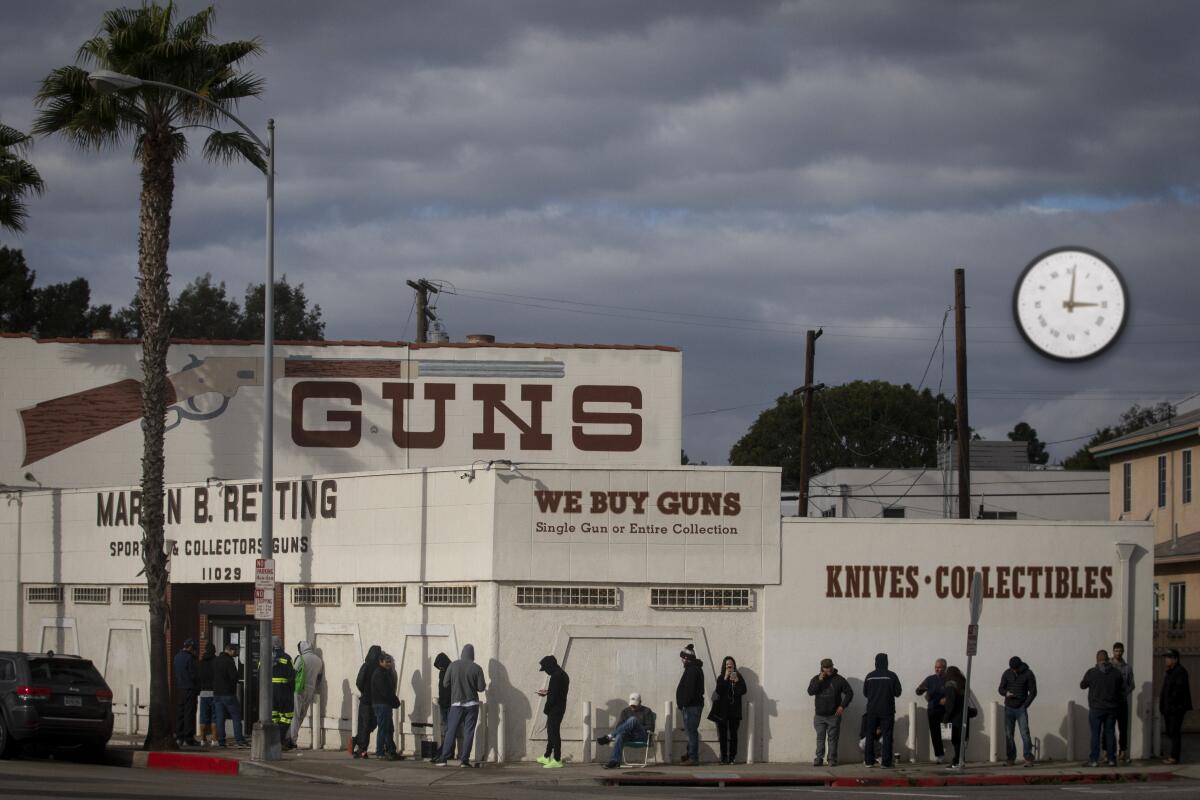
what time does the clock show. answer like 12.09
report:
3.01
